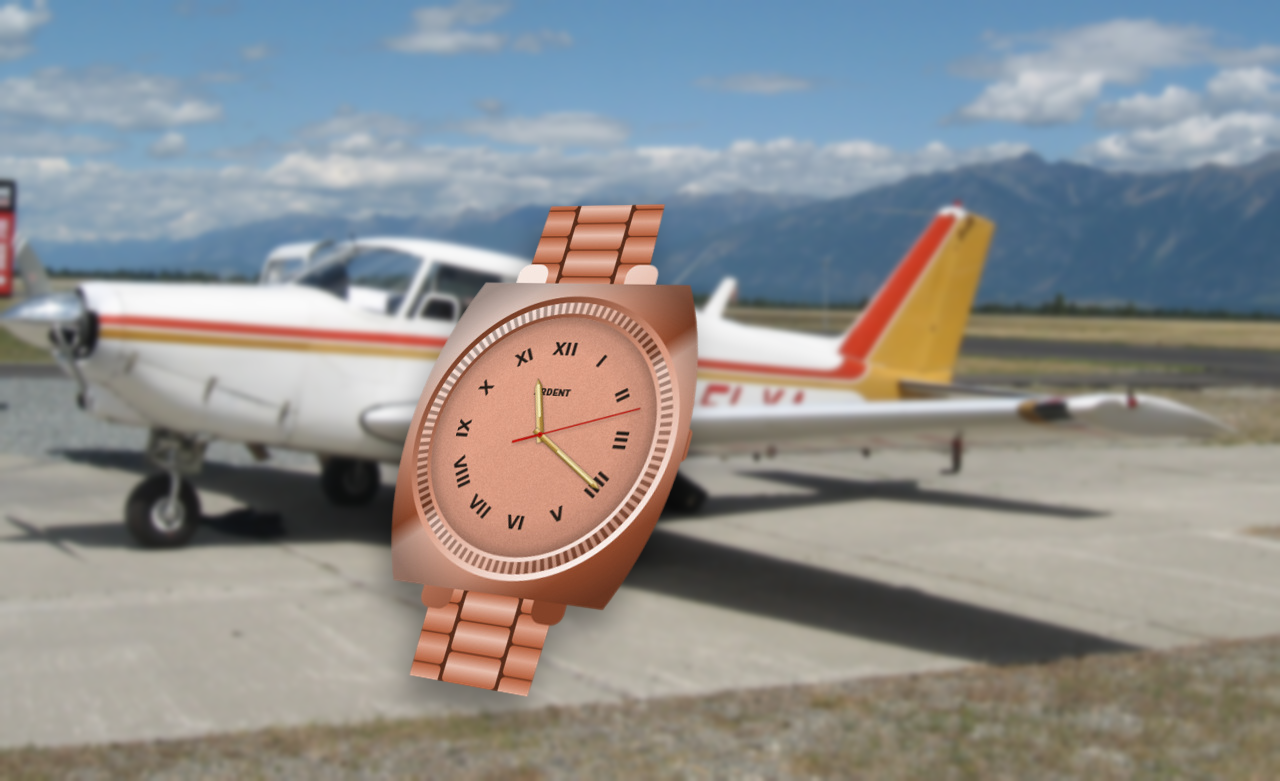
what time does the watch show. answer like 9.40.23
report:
11.20.12
